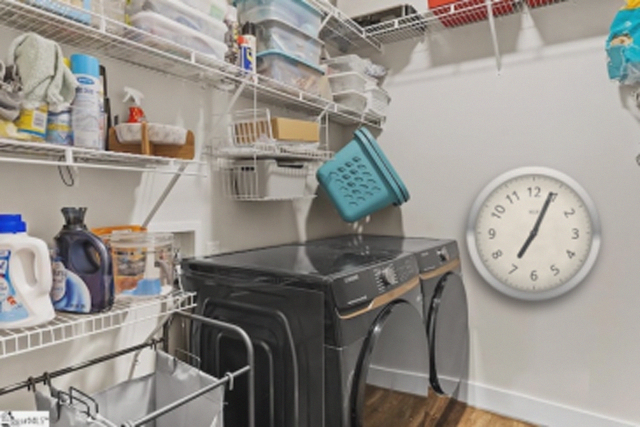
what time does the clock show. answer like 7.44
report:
7.04
